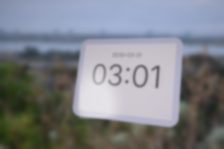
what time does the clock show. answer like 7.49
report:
3.01
